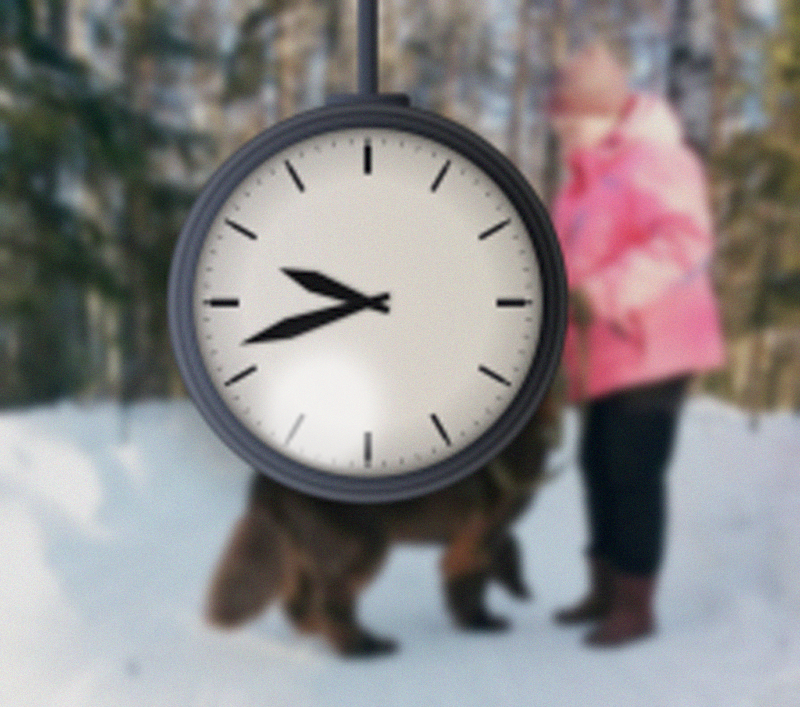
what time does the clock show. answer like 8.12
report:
9.42
